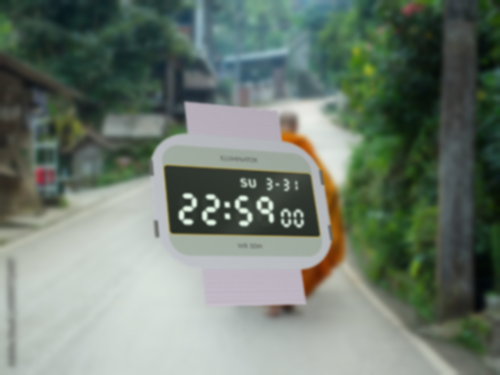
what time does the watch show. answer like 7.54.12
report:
22.59.00
